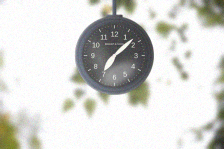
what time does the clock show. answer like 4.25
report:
7.08
